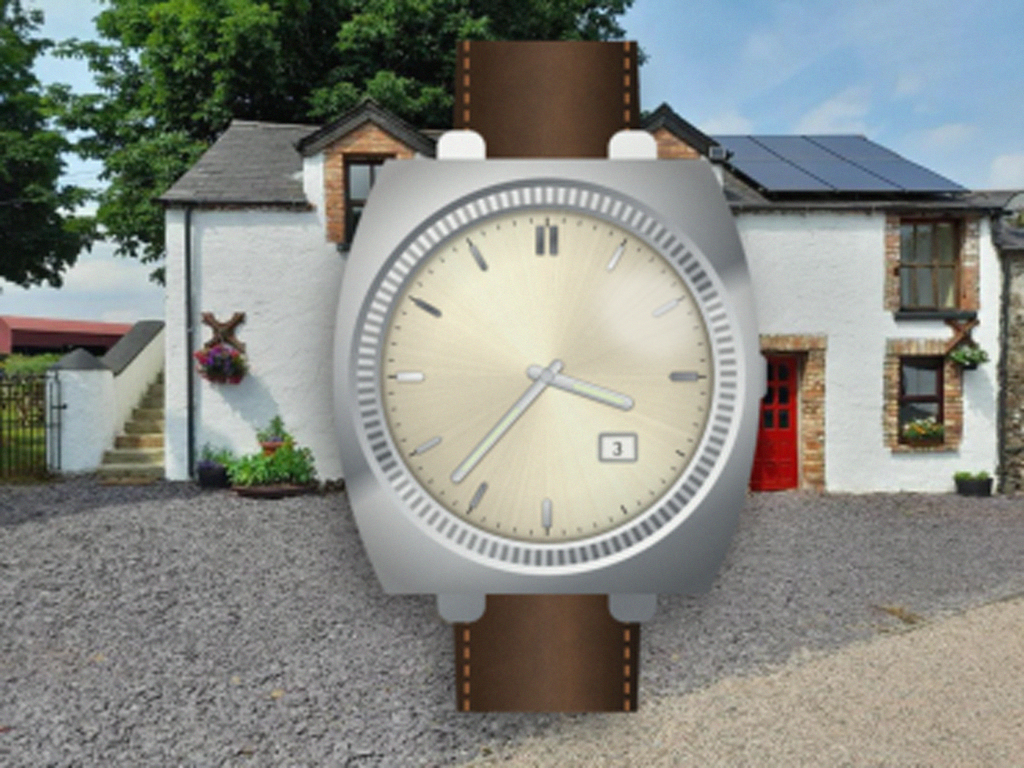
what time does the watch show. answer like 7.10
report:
3.37
